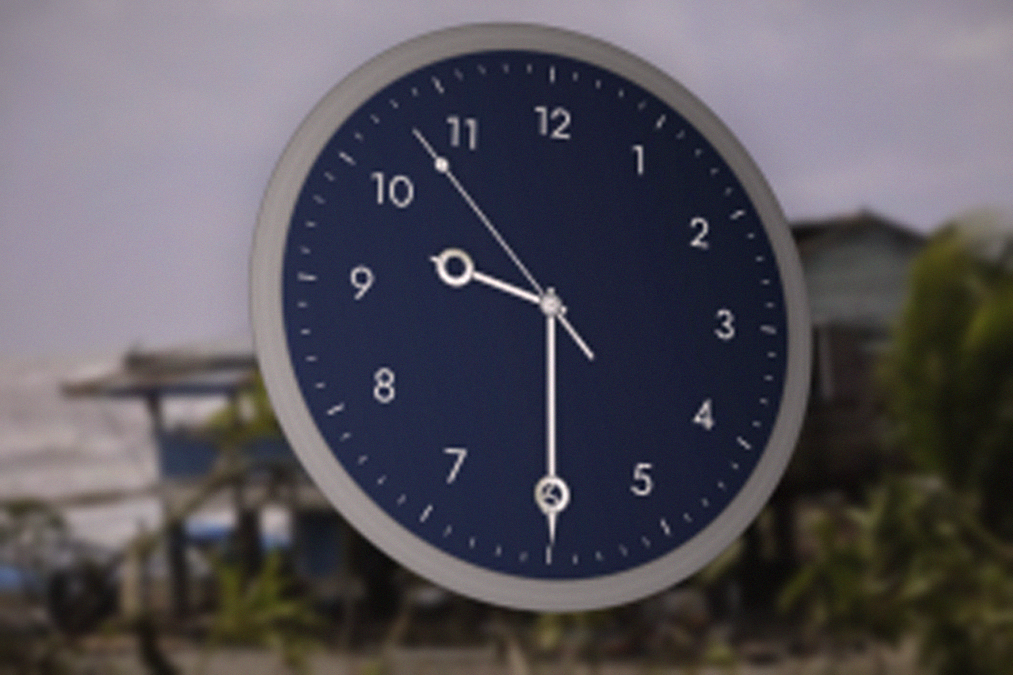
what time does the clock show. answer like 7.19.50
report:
9.29.53
